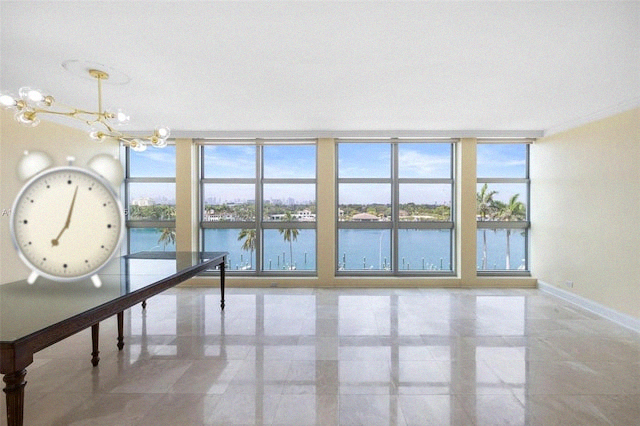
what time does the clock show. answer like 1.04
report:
7.02
